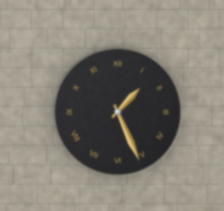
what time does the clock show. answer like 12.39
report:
1.26
